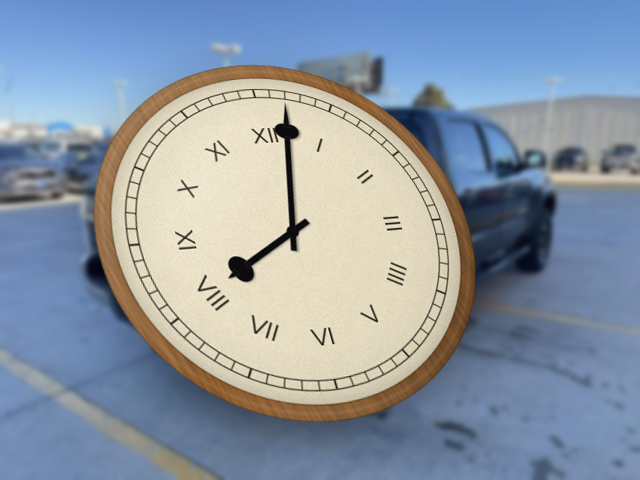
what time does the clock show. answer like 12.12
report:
8.02
